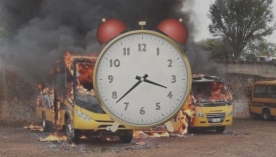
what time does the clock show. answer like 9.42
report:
3.38
